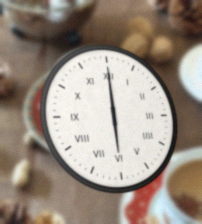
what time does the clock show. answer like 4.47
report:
6.00
